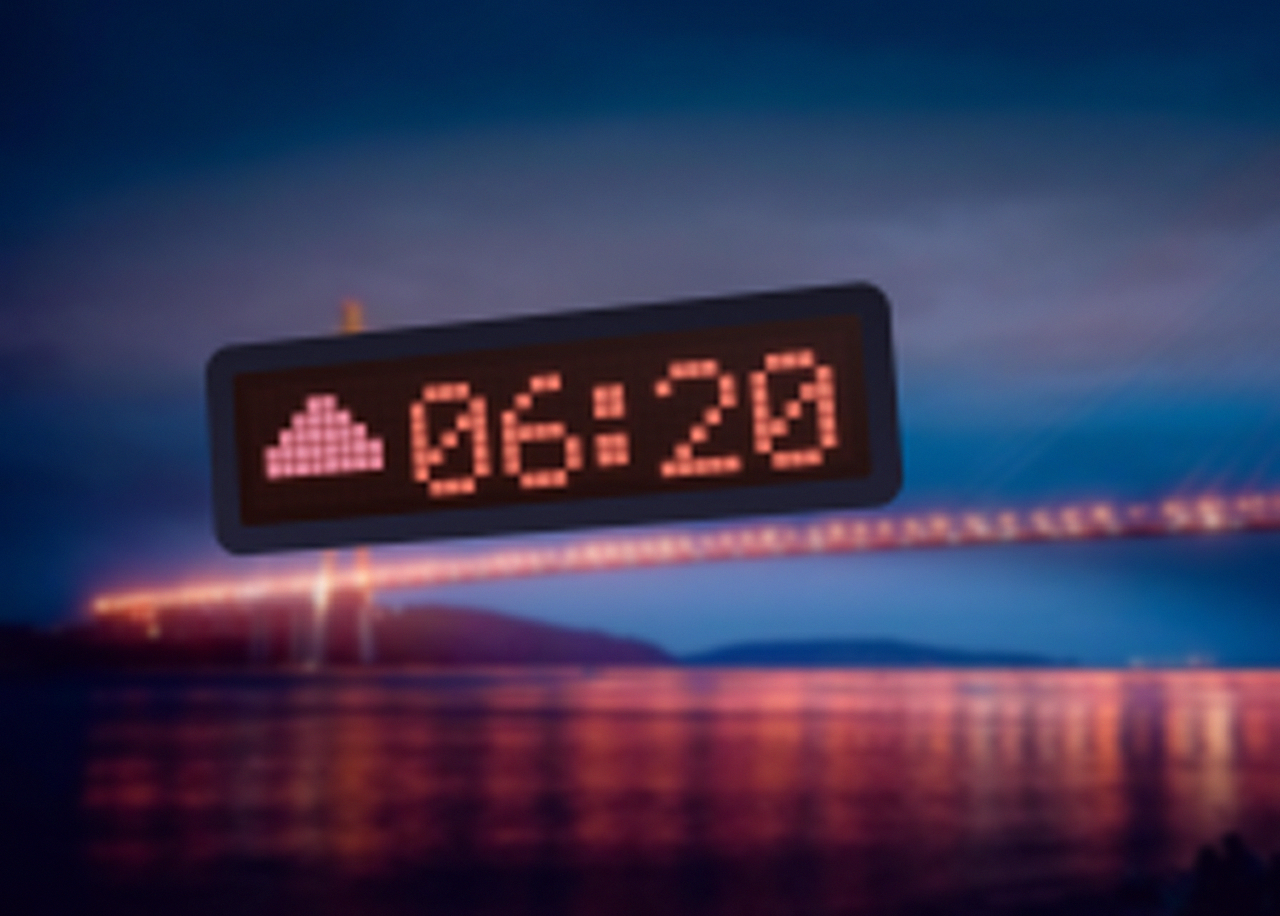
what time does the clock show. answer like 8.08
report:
6.20
